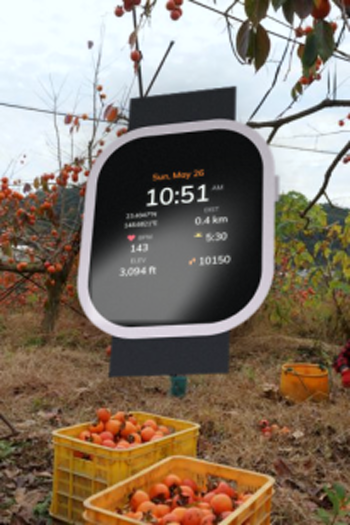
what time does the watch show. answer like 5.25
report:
10.51
